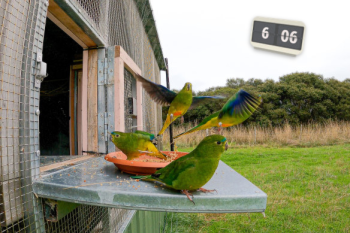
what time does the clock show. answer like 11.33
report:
6.06
